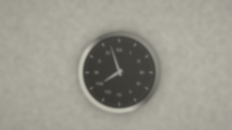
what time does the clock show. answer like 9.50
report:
7.57
